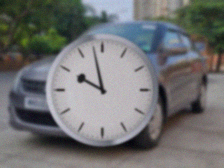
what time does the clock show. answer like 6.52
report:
9.58
